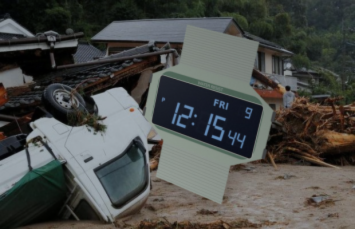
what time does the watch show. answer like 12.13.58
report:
12.15.44
